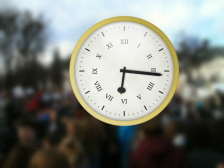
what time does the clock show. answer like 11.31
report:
6.16
